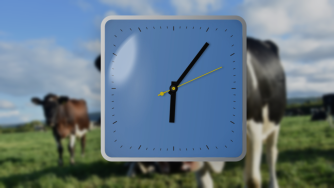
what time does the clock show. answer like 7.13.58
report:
6.06.11
